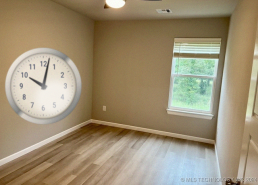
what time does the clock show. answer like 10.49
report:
10.02
